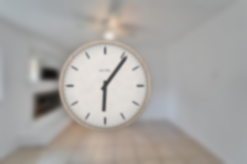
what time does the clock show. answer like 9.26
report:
6.06
